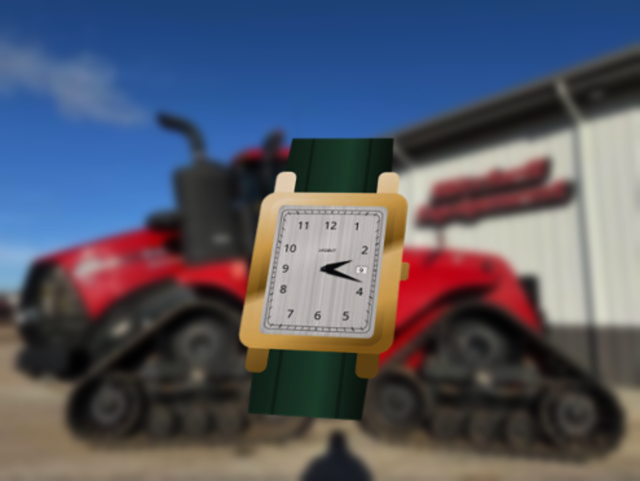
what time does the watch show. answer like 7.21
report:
2.18
